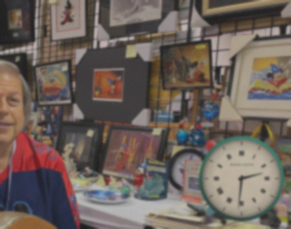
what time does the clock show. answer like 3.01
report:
2.31
